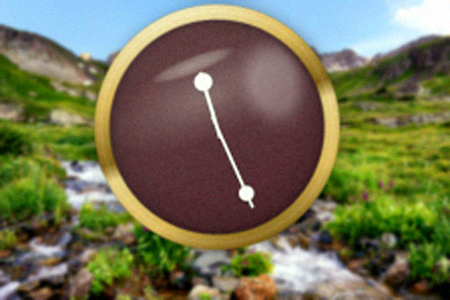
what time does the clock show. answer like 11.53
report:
11.26
